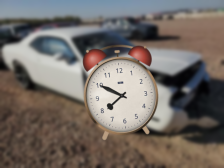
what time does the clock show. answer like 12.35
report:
7.50
